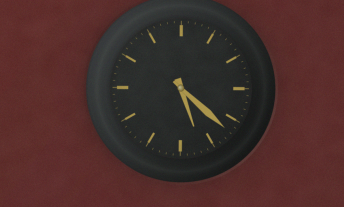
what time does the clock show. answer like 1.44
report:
5.22
